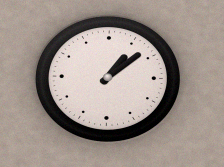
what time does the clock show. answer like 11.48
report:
1.08
